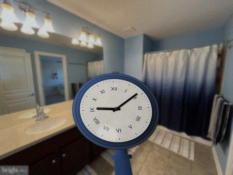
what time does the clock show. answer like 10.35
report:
9.09
